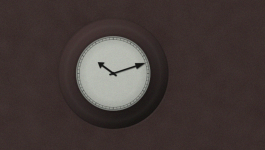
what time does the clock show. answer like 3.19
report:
10.12
